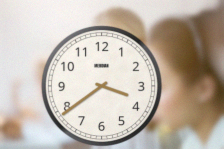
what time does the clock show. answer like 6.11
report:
3.39
